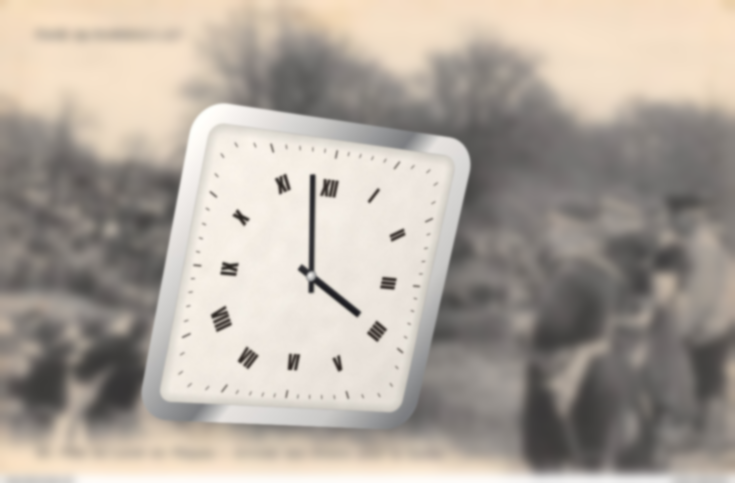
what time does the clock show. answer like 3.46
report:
3.58
